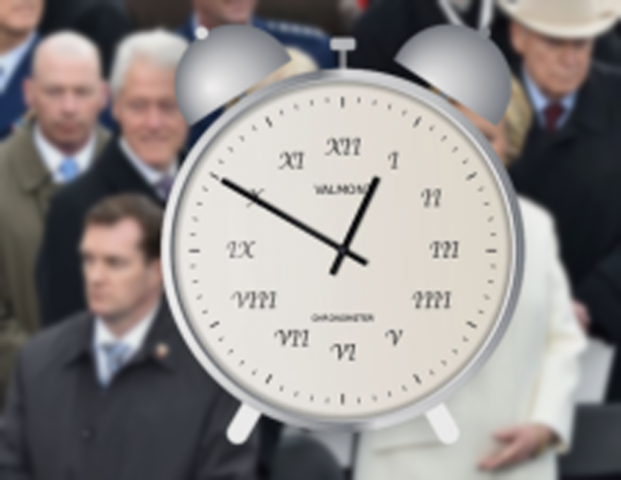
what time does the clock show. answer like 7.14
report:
12.50
